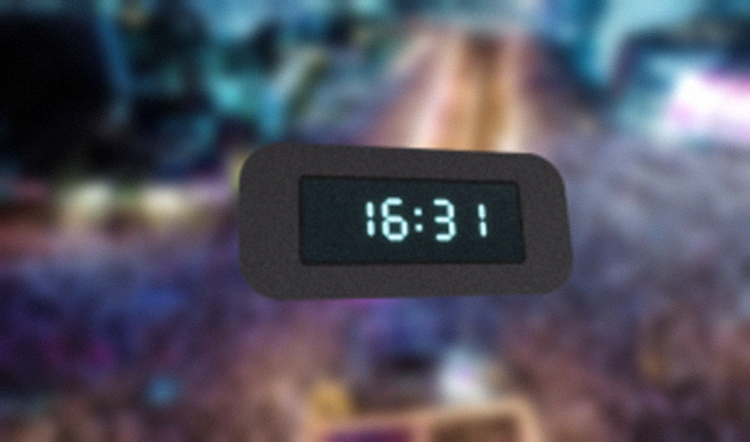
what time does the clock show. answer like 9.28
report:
16.31
